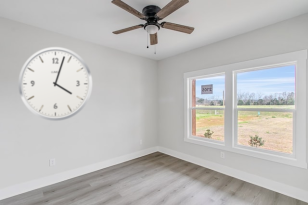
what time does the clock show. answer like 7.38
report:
4.03
